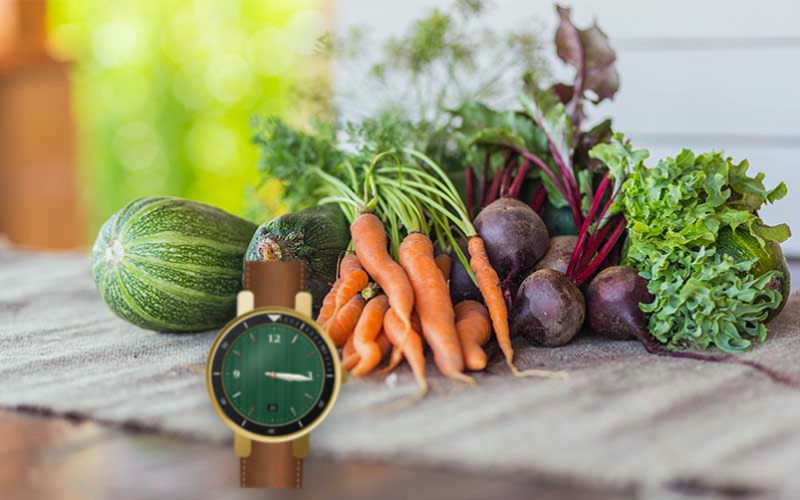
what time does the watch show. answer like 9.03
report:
3.16
